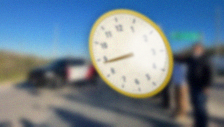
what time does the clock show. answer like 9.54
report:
8.44
